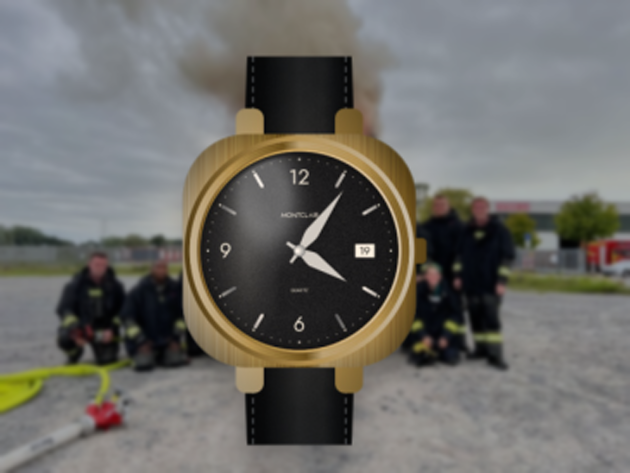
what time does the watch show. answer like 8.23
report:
4.06
